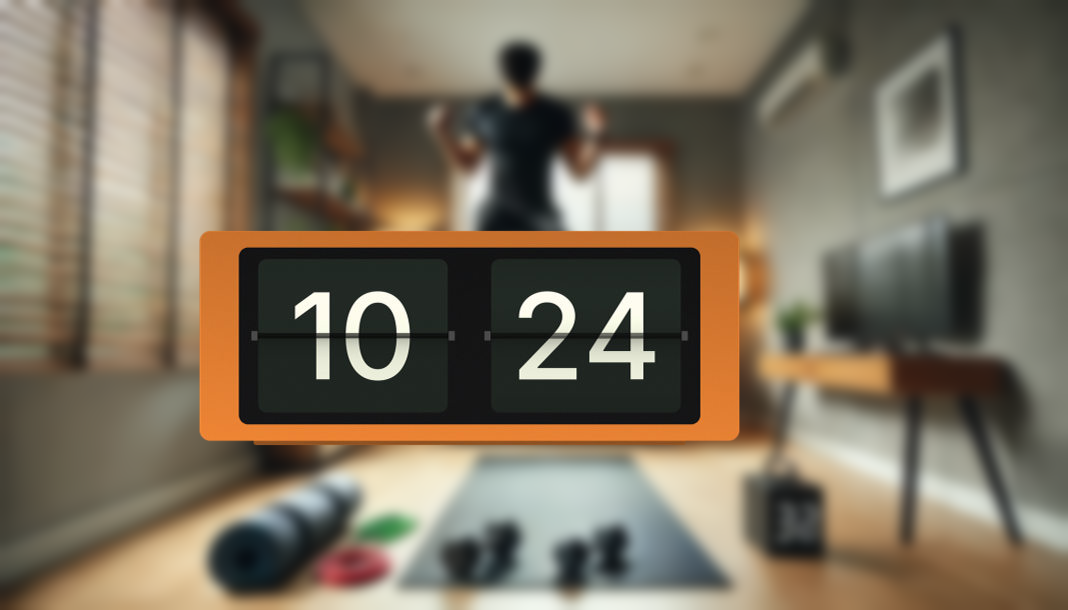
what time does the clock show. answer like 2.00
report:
10.24
